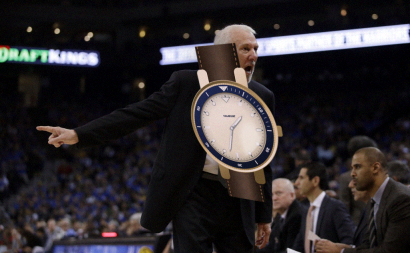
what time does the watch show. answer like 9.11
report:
1.33
